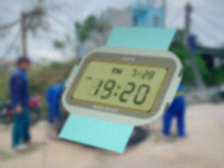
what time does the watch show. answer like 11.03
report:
19.20
